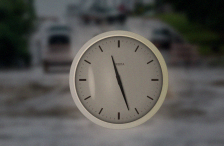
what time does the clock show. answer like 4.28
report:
11.27
